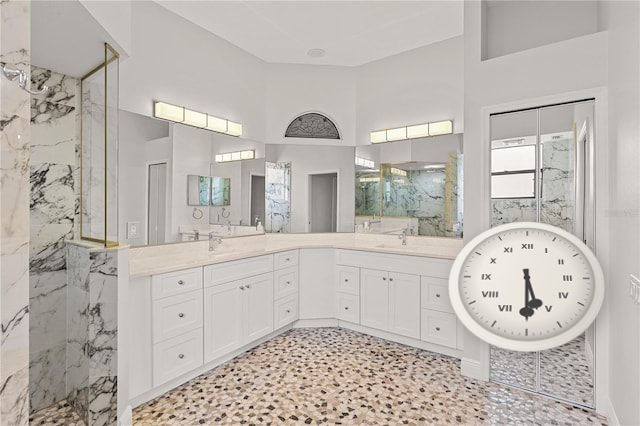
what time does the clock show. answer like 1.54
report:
5.30
